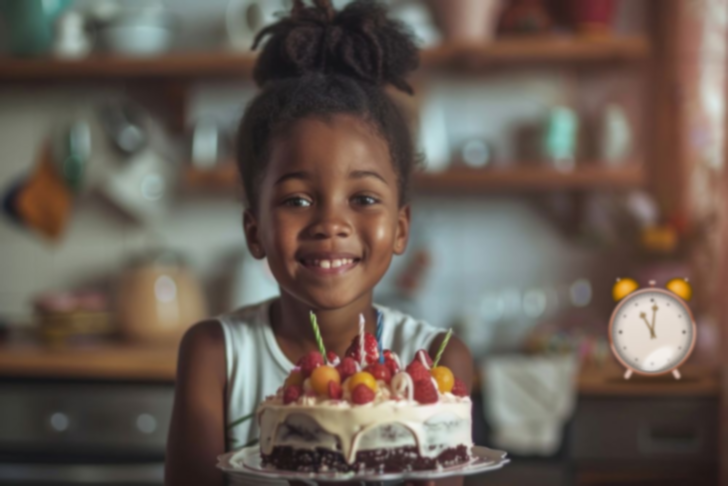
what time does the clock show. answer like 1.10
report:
11.01
